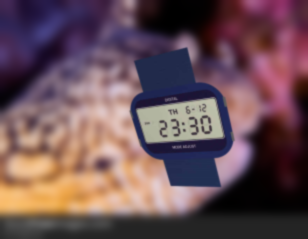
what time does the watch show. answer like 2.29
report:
23.30
